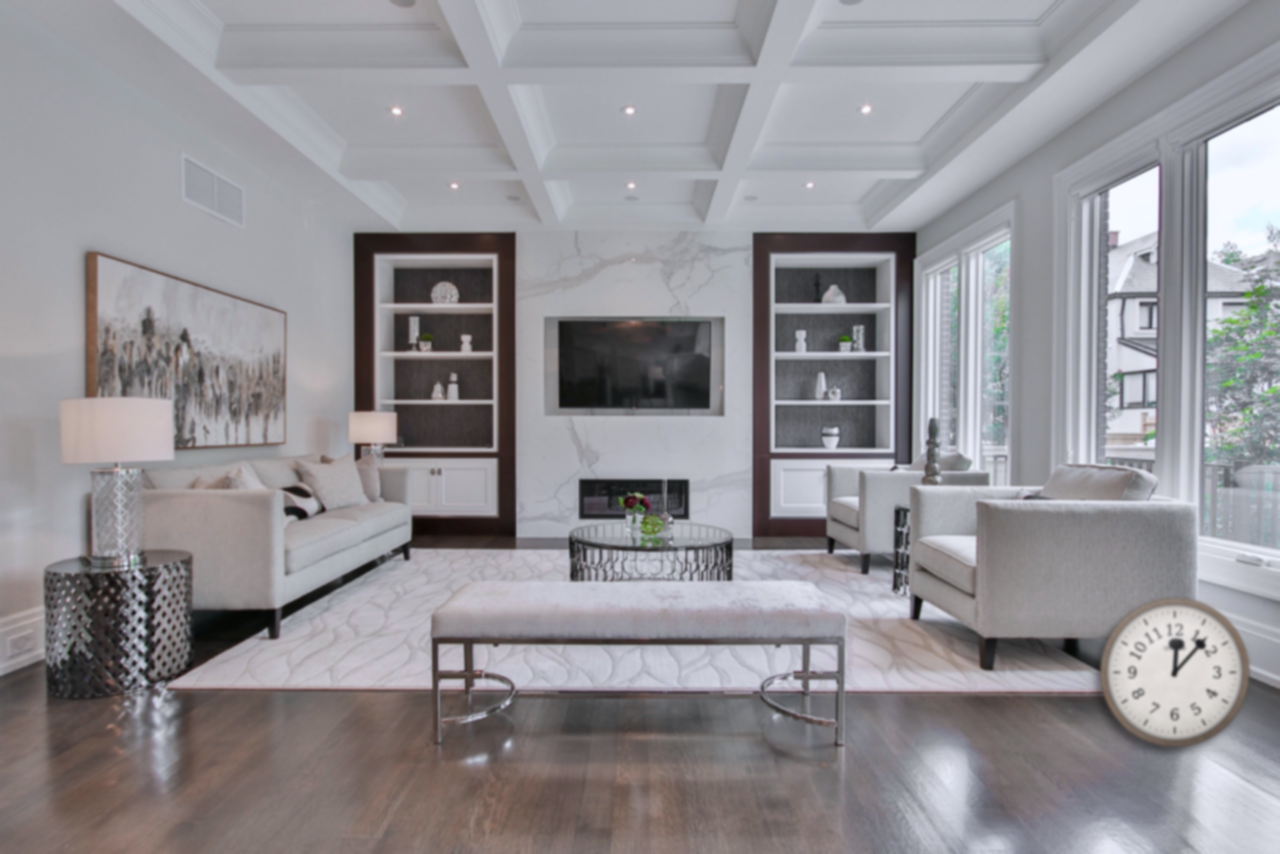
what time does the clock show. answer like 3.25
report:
12.07
